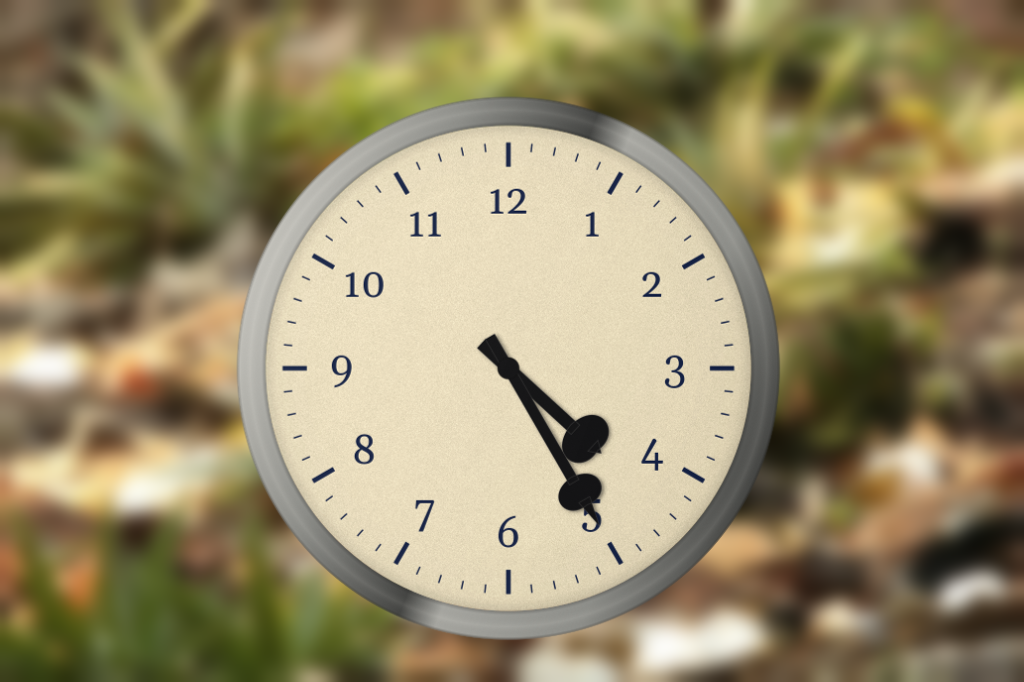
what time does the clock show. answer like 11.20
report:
4.25
